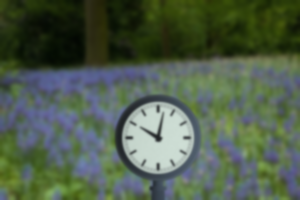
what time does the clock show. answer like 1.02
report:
10.02
